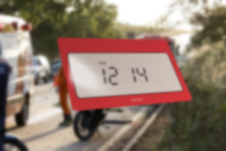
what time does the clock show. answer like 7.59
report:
12.14
